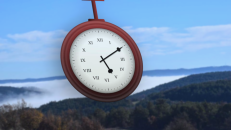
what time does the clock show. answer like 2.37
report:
5.10
